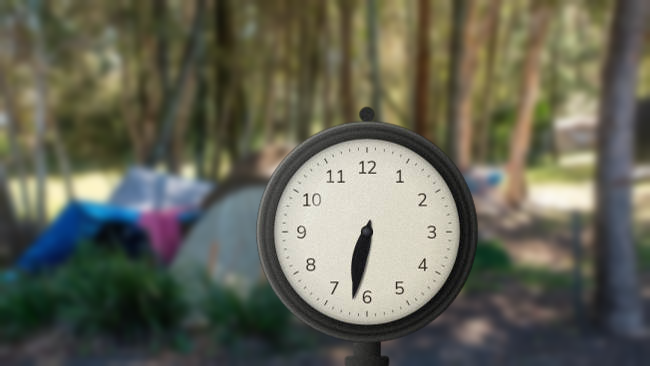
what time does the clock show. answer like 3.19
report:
6.32
